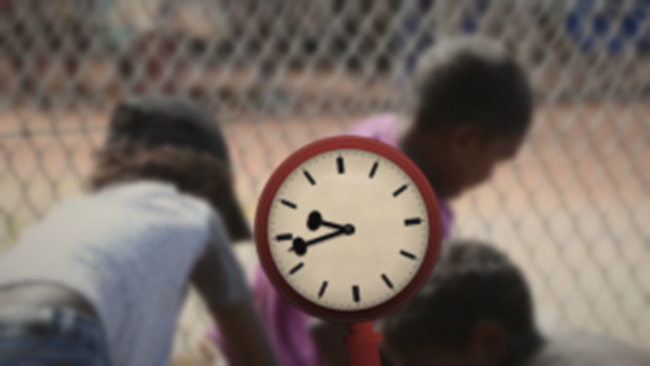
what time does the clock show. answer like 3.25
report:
9.43
